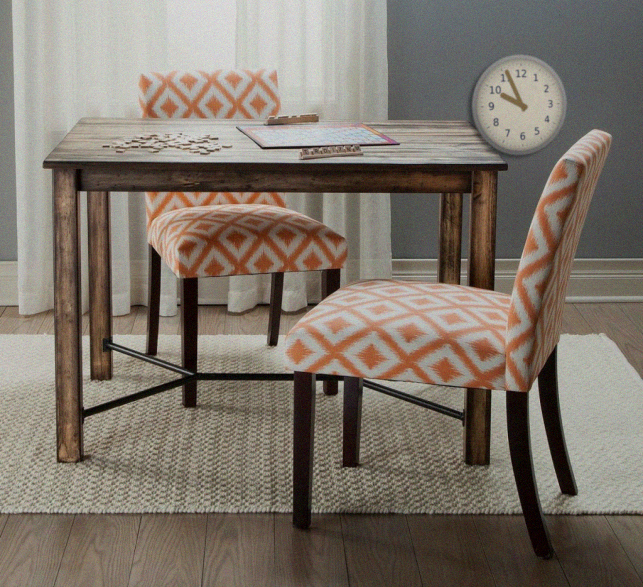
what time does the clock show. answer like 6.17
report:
9.56
